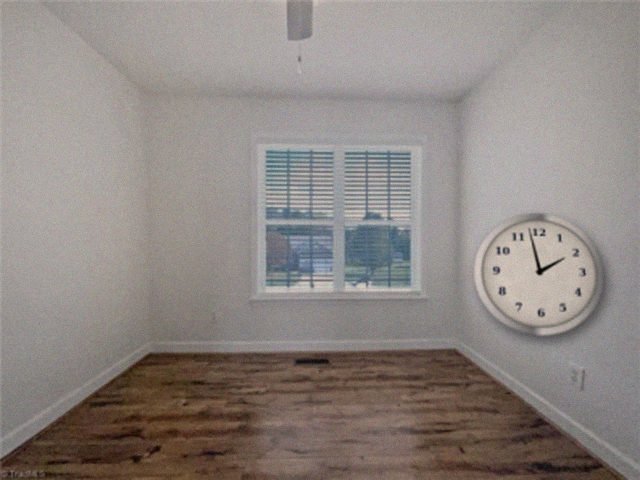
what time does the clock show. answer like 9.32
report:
1.58
